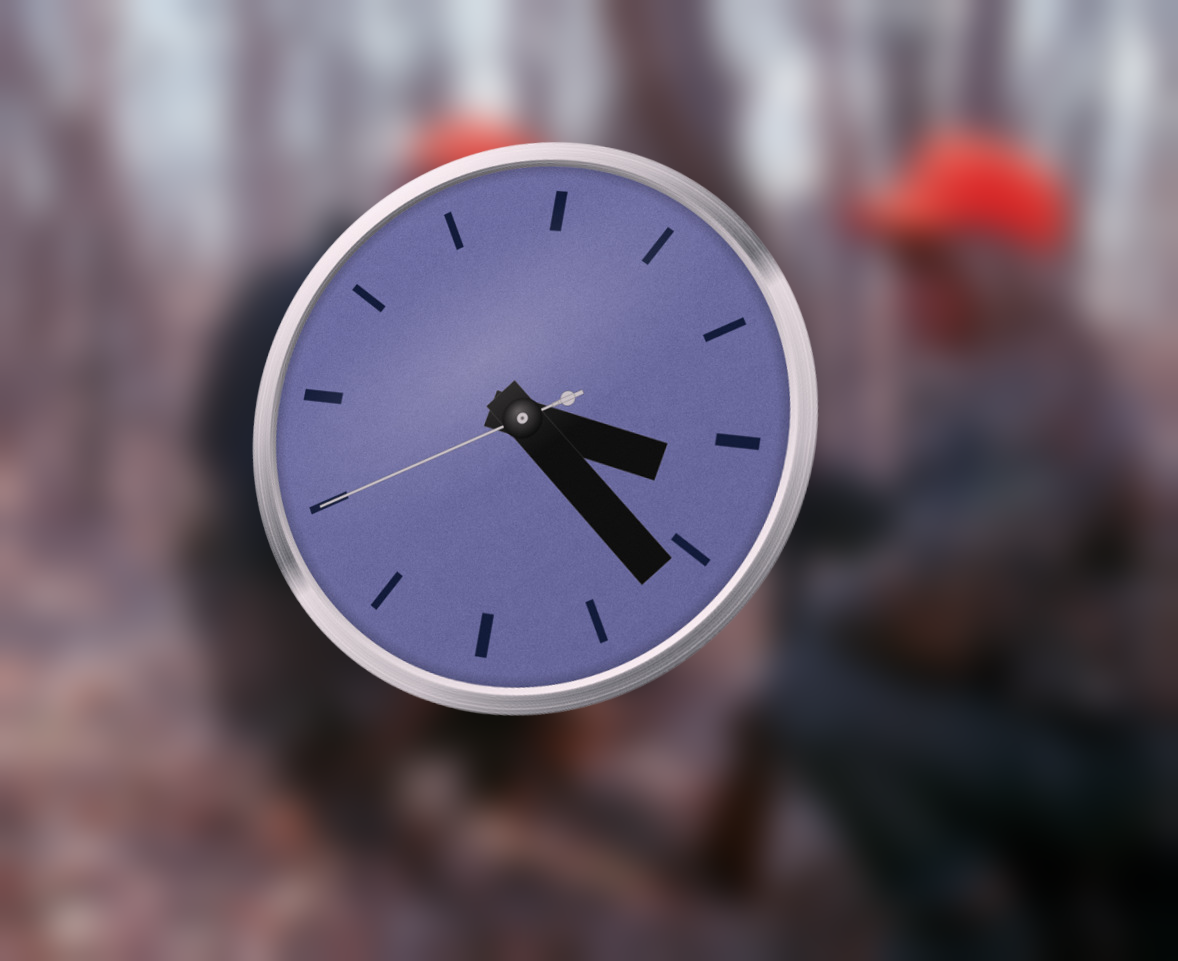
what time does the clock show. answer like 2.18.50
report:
3.21.40
